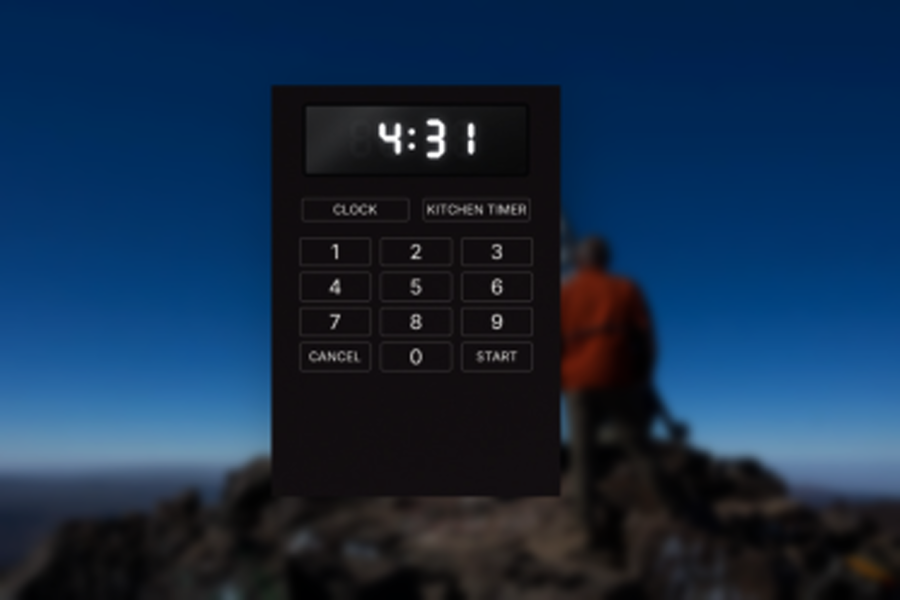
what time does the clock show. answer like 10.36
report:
4.31
